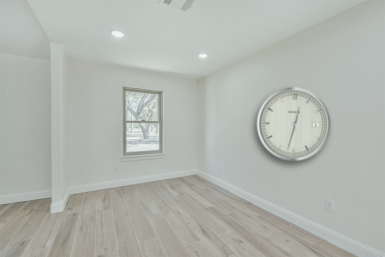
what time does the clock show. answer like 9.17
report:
12.32
